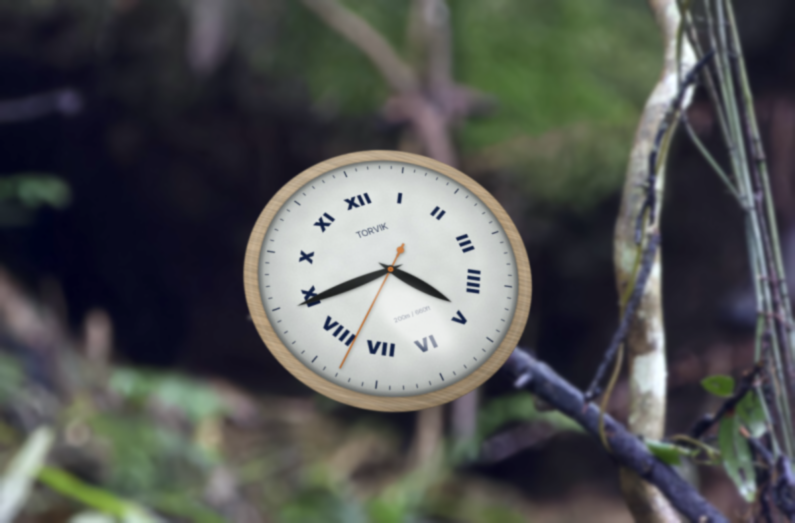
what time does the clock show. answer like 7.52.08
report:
4.44.38
